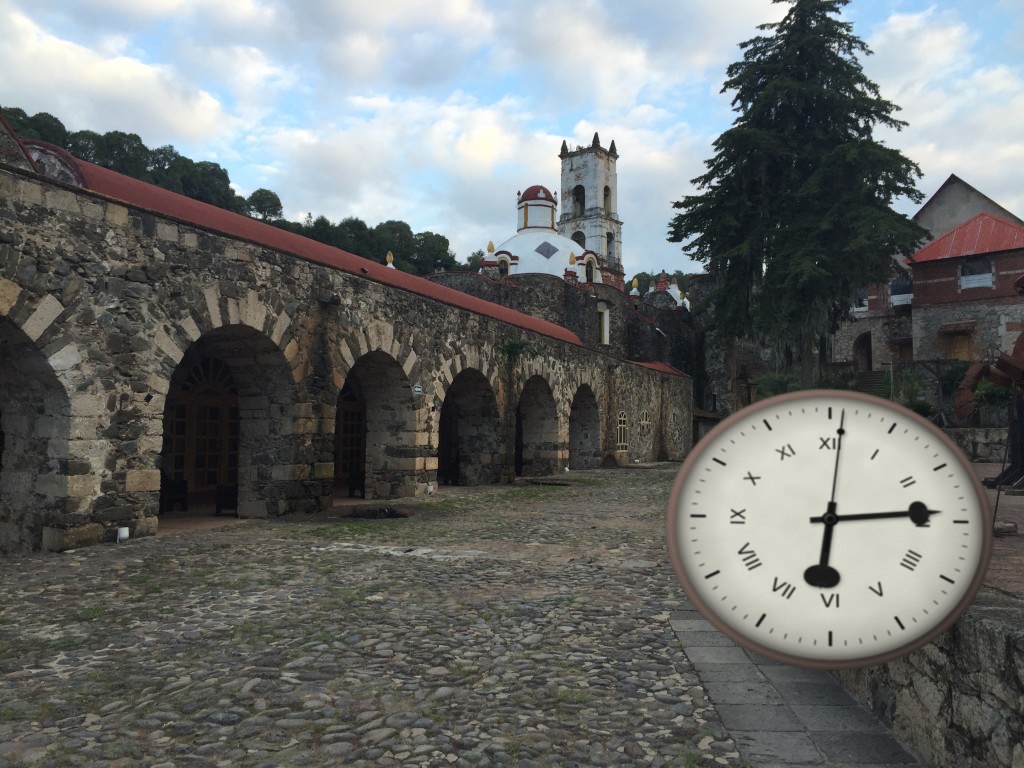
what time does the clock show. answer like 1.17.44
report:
6.14.01
